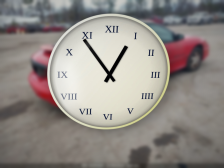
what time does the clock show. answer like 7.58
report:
12.54
